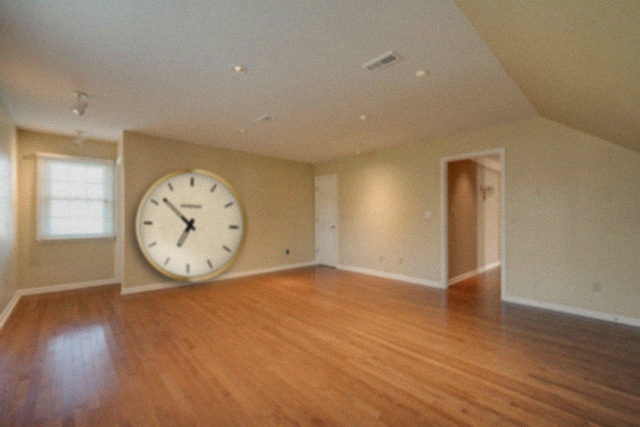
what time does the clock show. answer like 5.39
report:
6.52
